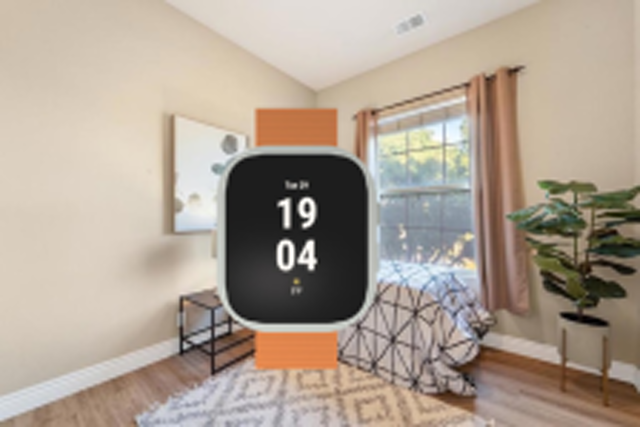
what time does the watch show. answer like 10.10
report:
19.04
